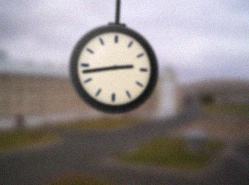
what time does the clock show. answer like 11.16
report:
2.43
